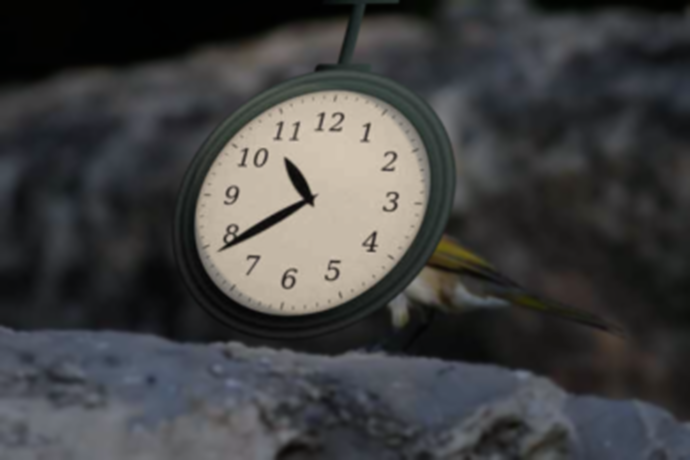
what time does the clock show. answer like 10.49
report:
10.39
